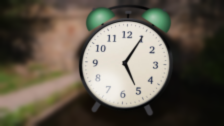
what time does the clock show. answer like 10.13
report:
5.05
